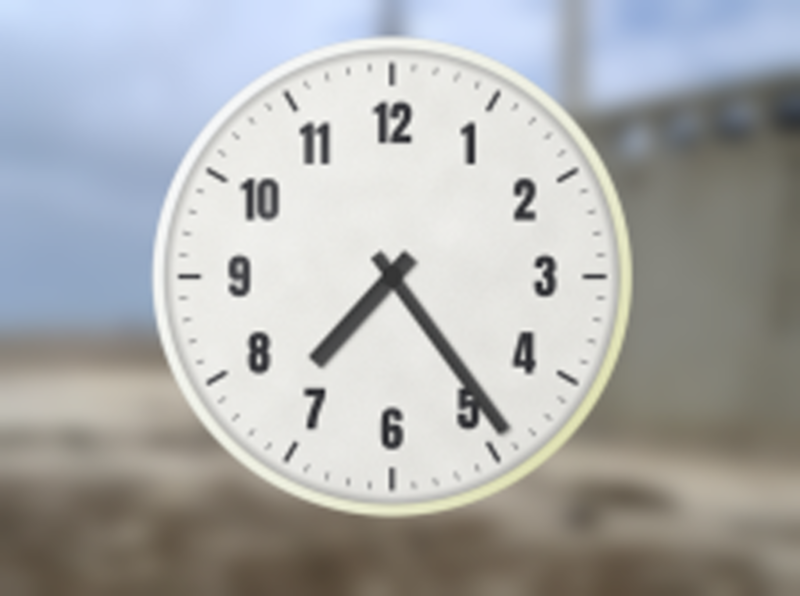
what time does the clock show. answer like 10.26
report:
7.24
